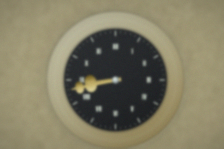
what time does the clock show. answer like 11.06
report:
8.43
